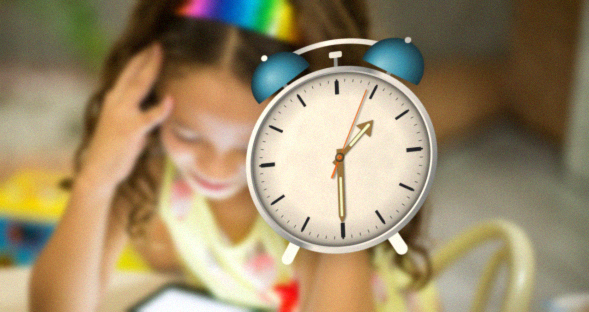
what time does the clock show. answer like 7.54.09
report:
1.30.04
